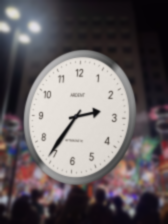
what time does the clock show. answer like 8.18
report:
2.36
